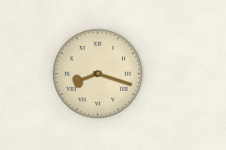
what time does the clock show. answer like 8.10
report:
8.18
